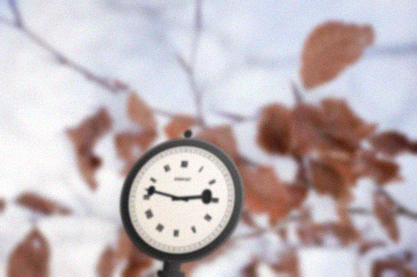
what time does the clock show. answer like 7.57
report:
2.47
